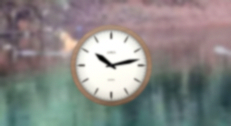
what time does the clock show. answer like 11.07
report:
10.13
